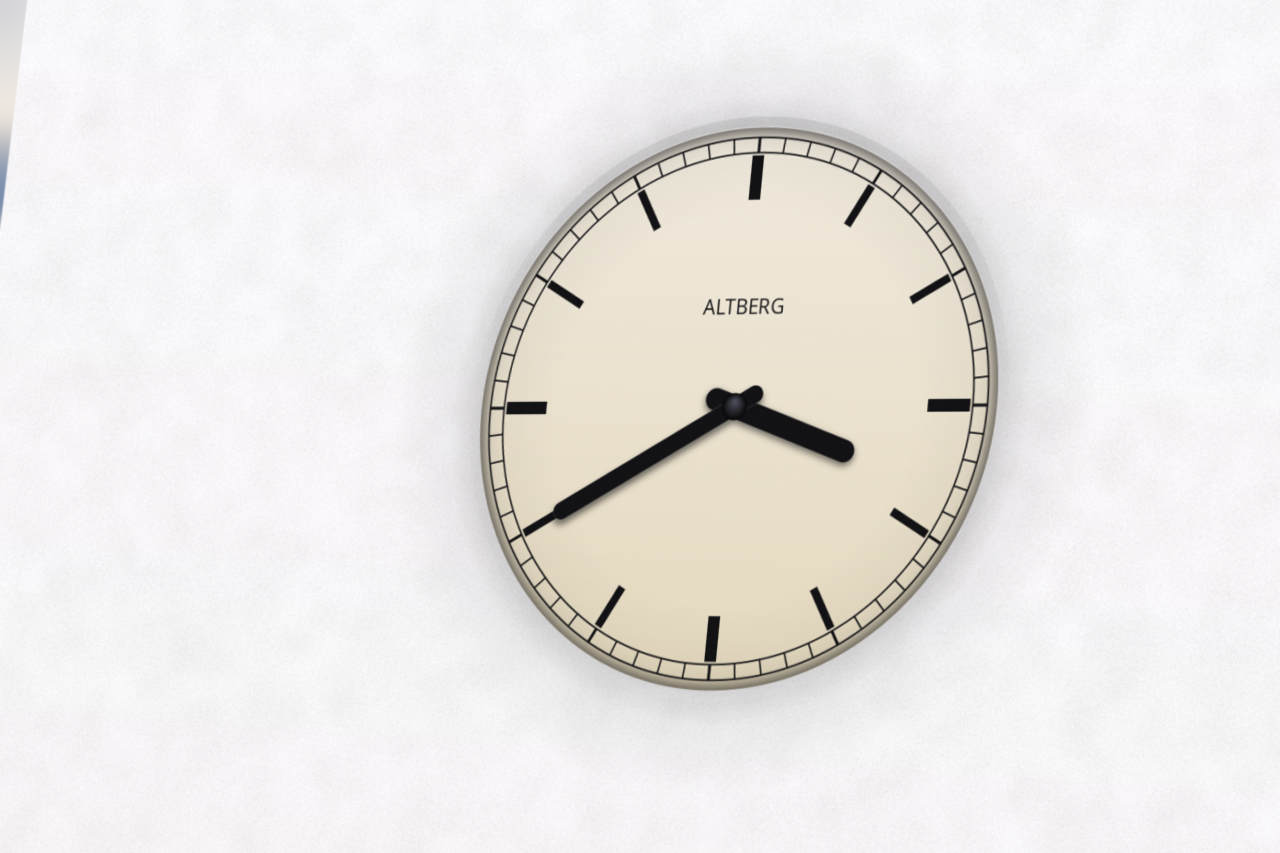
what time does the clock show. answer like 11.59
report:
3.40
